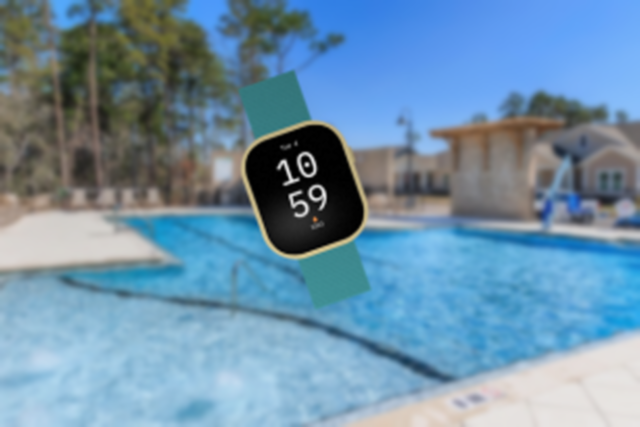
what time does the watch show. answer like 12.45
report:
10.59
